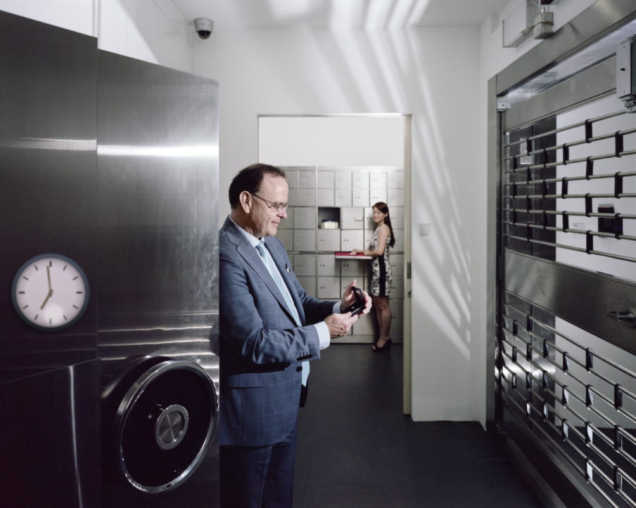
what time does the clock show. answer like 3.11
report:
6.59
